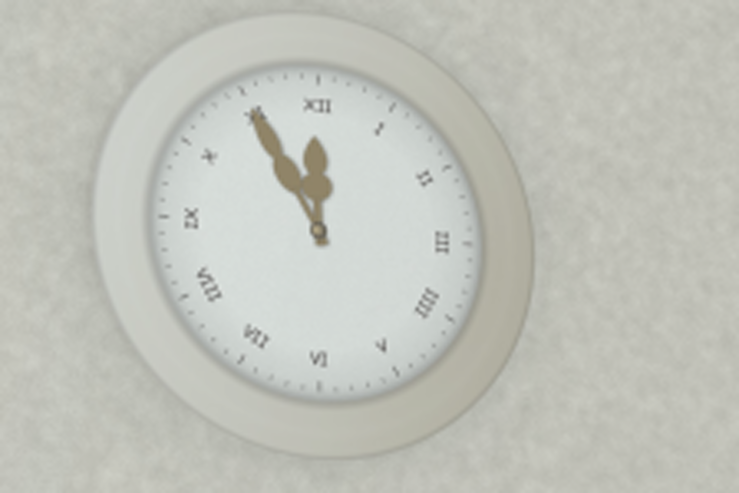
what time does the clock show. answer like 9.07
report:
11.55
